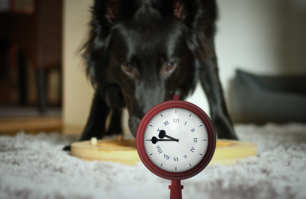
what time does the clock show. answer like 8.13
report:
9.45
